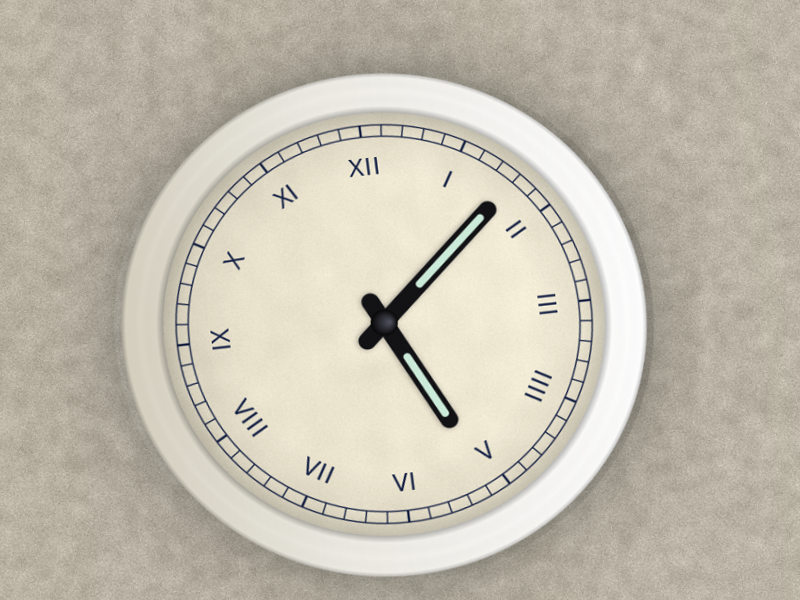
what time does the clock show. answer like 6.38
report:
5.08
